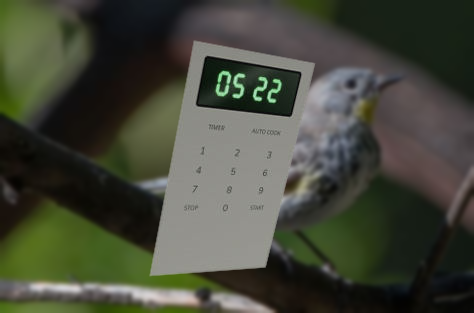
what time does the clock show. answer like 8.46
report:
5.22
